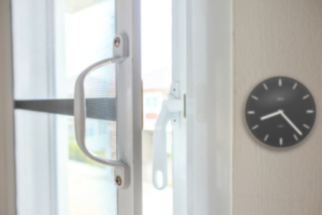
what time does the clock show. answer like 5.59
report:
8.23
